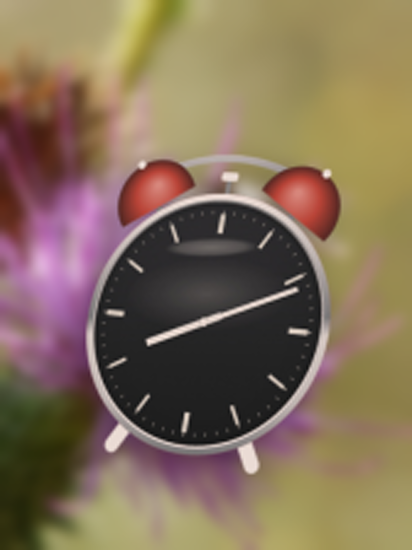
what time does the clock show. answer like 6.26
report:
8.11
